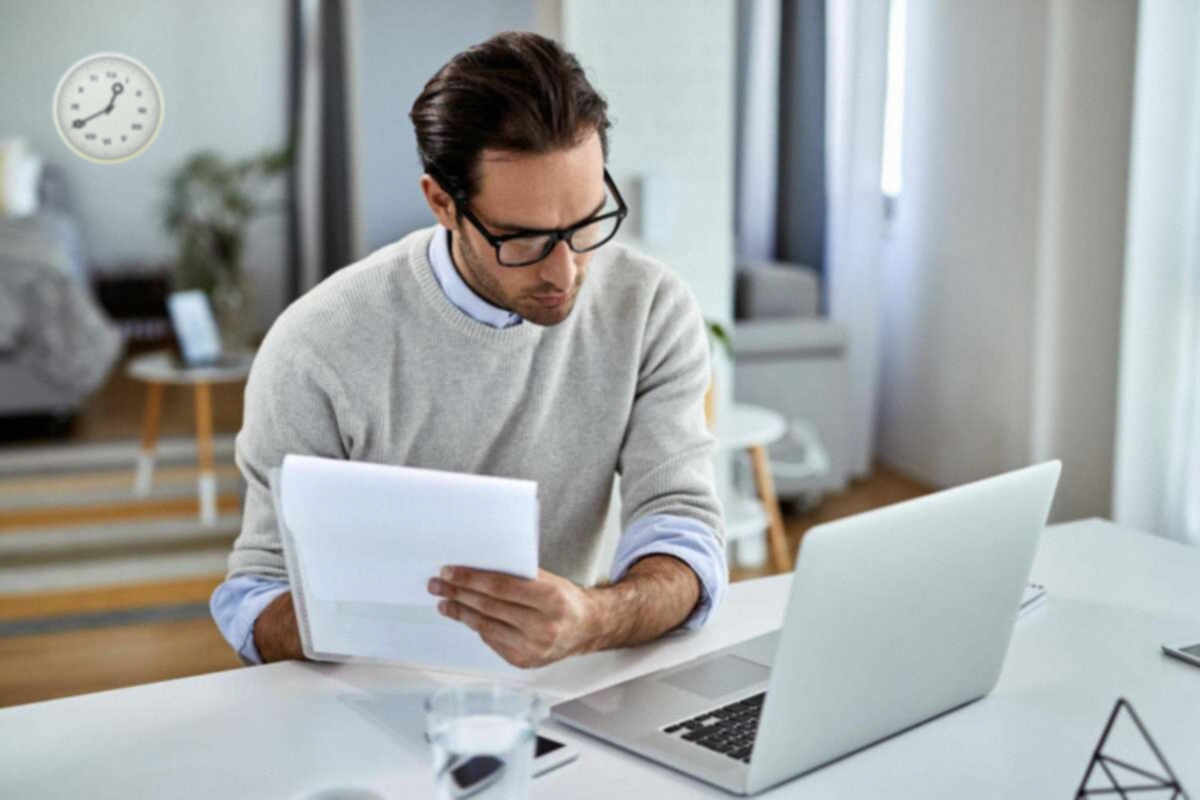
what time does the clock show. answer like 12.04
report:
12.40
